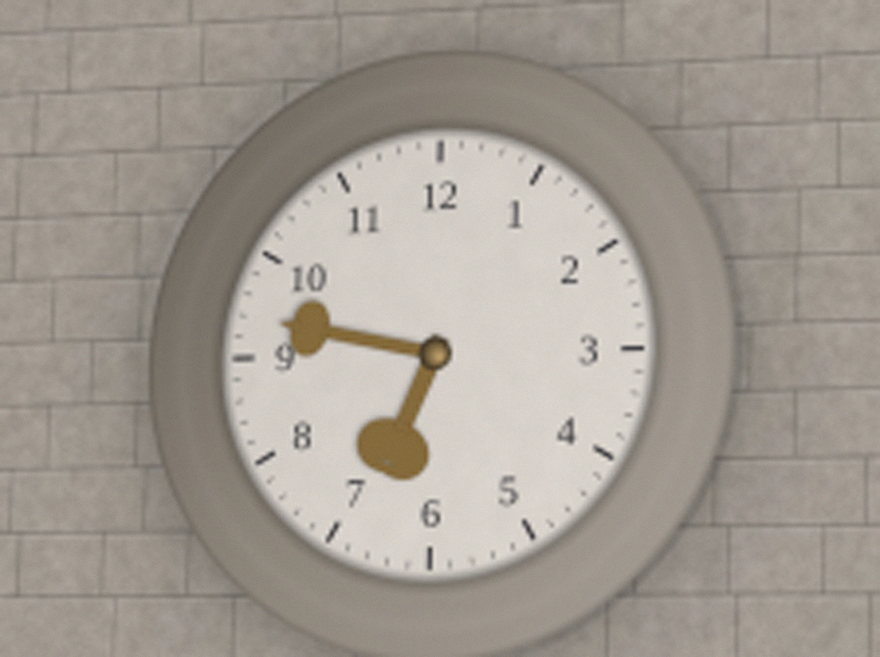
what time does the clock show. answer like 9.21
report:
6.47
